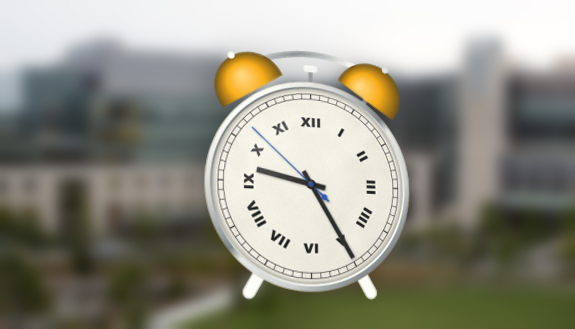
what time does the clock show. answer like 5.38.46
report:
9.24.52
